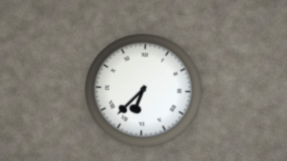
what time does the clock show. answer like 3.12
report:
6.37
